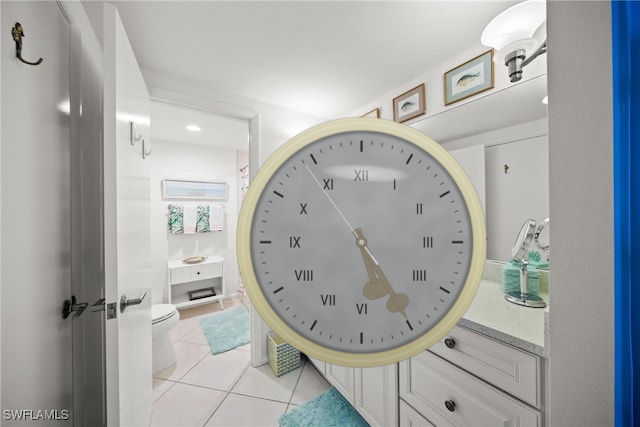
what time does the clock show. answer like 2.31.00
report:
5.24.54
